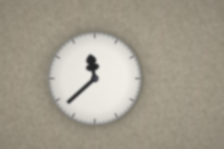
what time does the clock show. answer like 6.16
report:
11.38
